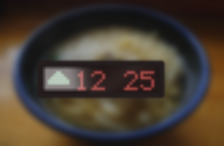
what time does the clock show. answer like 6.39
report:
12.25
